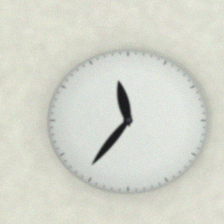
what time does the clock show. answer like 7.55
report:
11.36
